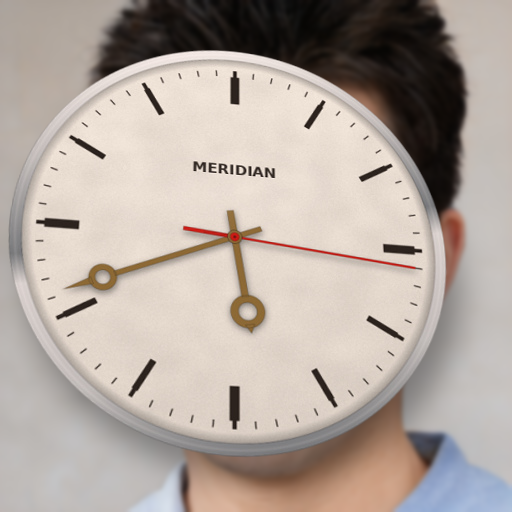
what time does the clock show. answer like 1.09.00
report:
5.41.16
